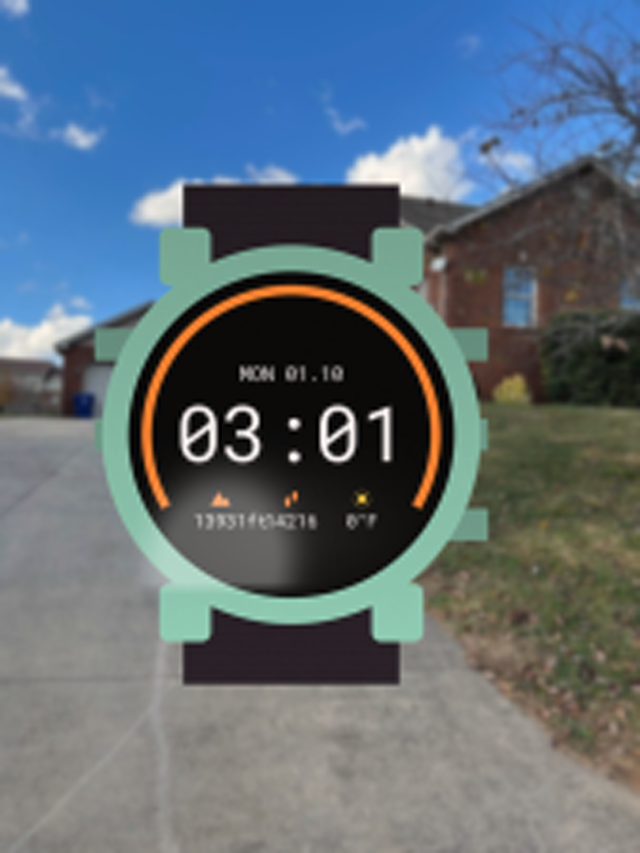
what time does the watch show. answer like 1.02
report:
3.01
